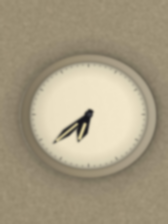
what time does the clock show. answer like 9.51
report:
6.38
